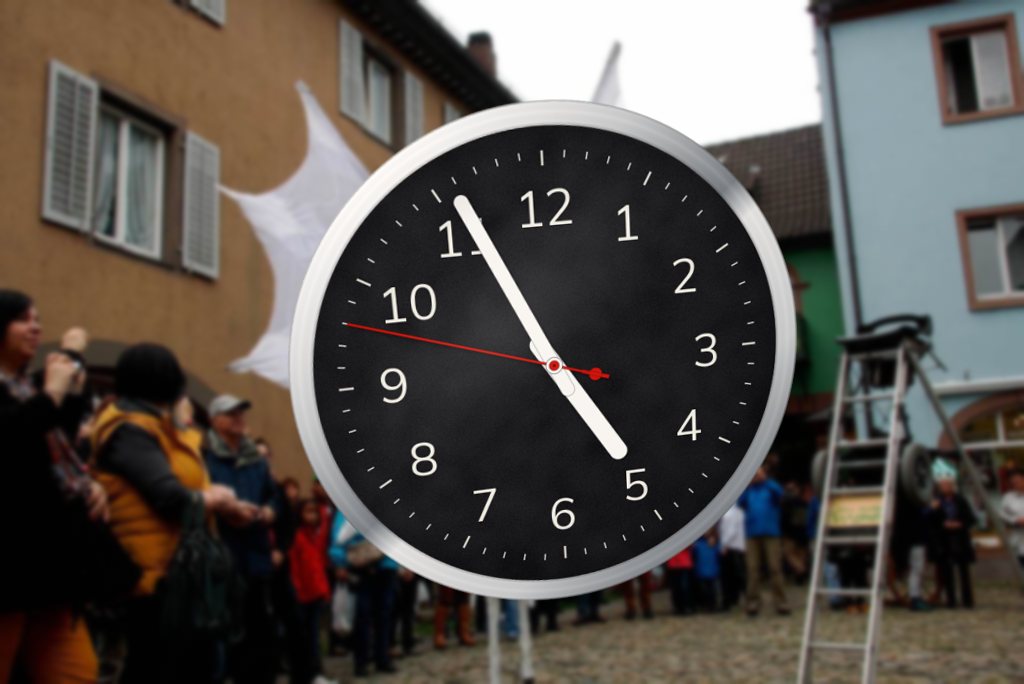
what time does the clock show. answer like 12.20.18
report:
4.55.48
